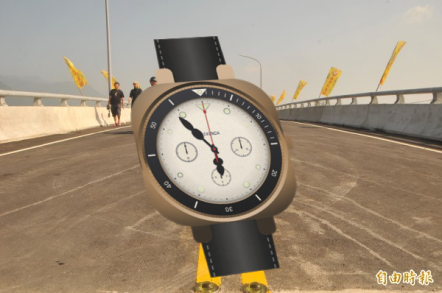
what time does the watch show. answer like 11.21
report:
5.54
